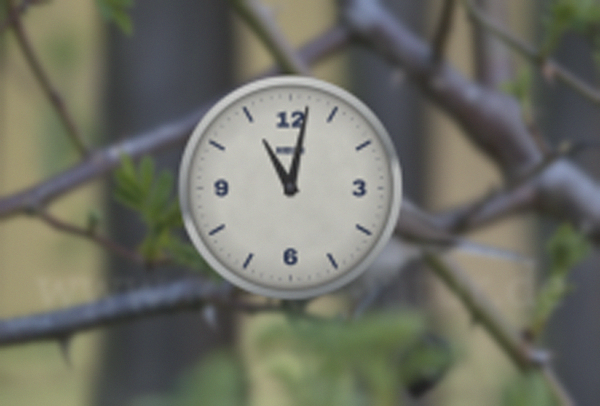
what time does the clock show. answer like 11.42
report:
11.02
